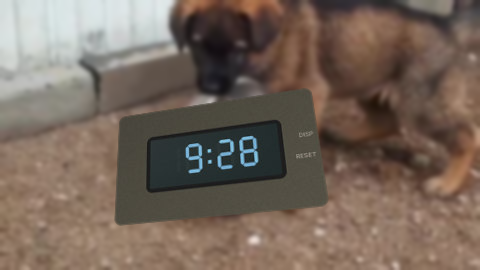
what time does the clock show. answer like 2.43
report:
9.28
